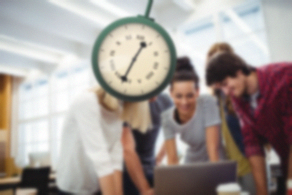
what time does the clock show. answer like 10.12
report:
12.32
